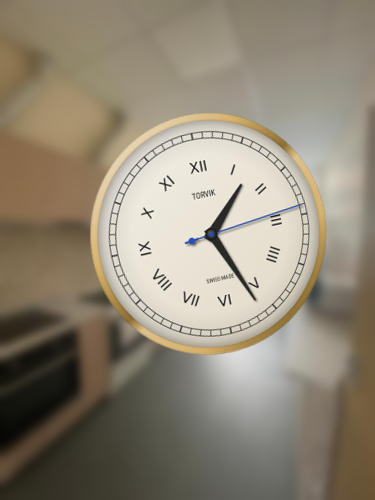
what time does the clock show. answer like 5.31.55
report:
1.26.14
